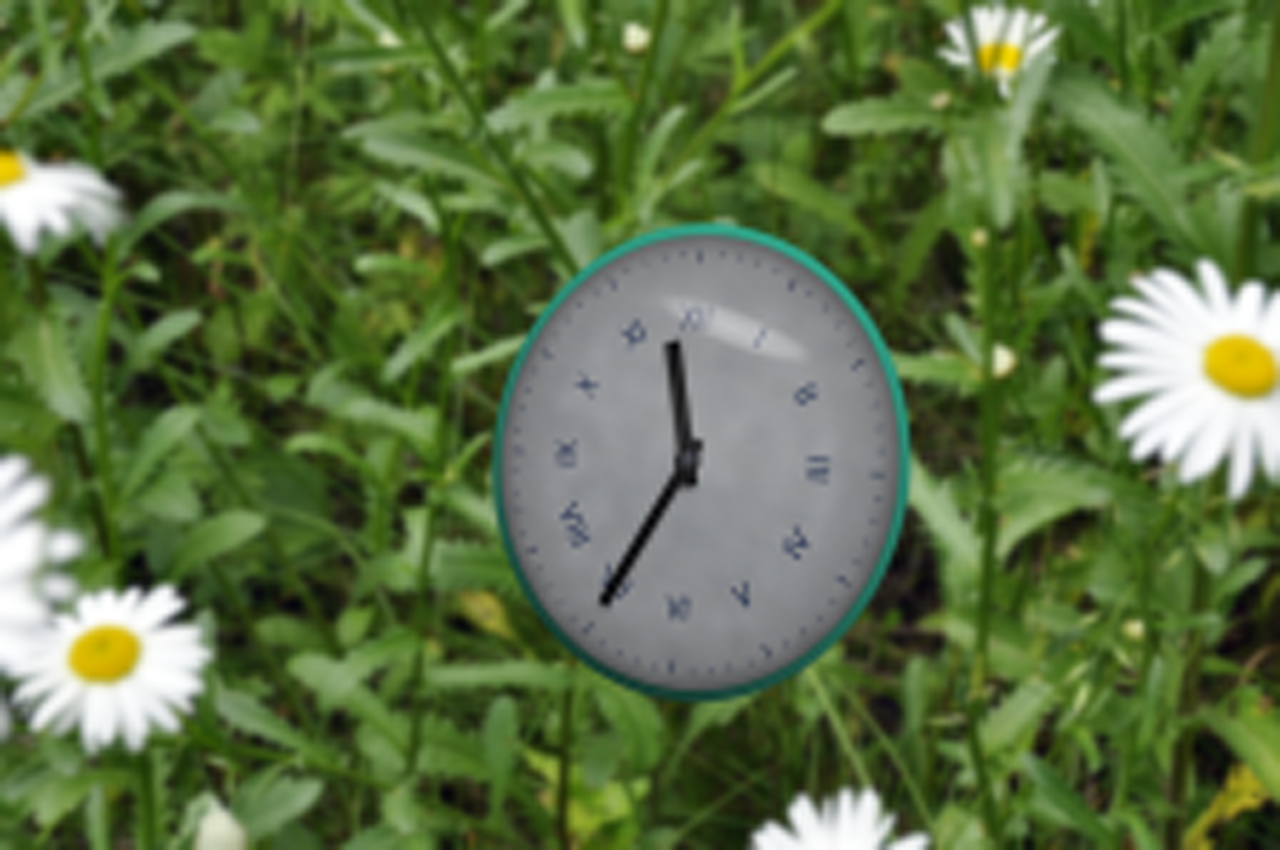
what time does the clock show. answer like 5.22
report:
11.35
